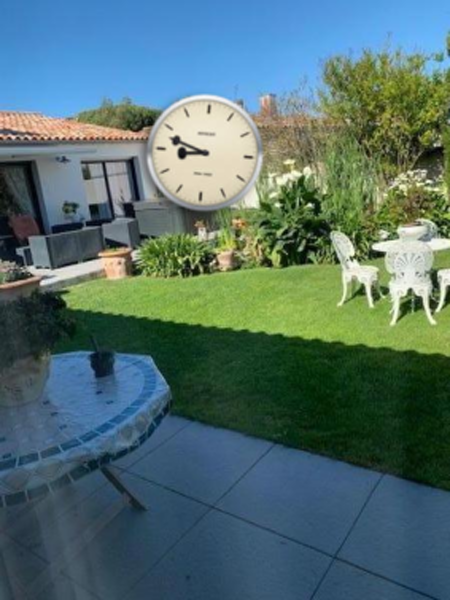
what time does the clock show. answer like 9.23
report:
8.48
